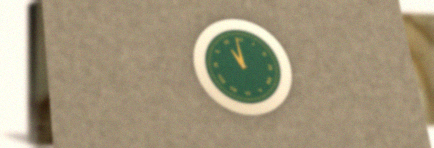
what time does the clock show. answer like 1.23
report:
10.59
